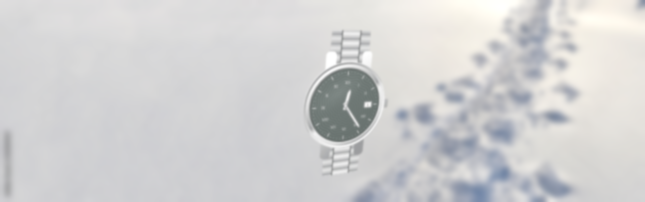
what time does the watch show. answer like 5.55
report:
12.24
